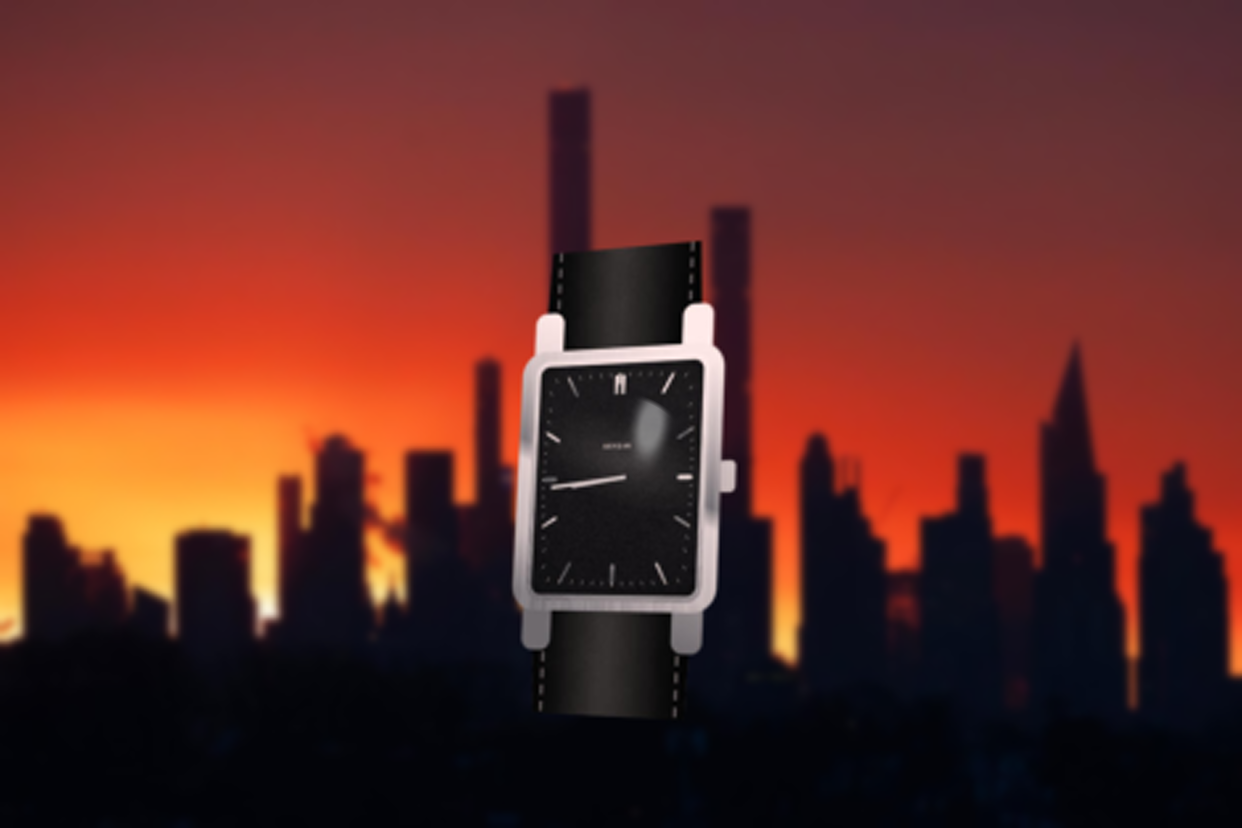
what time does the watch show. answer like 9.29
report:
8.44
